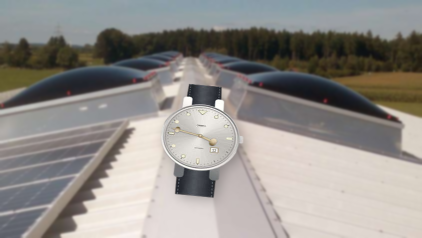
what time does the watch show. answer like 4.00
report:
3.47
